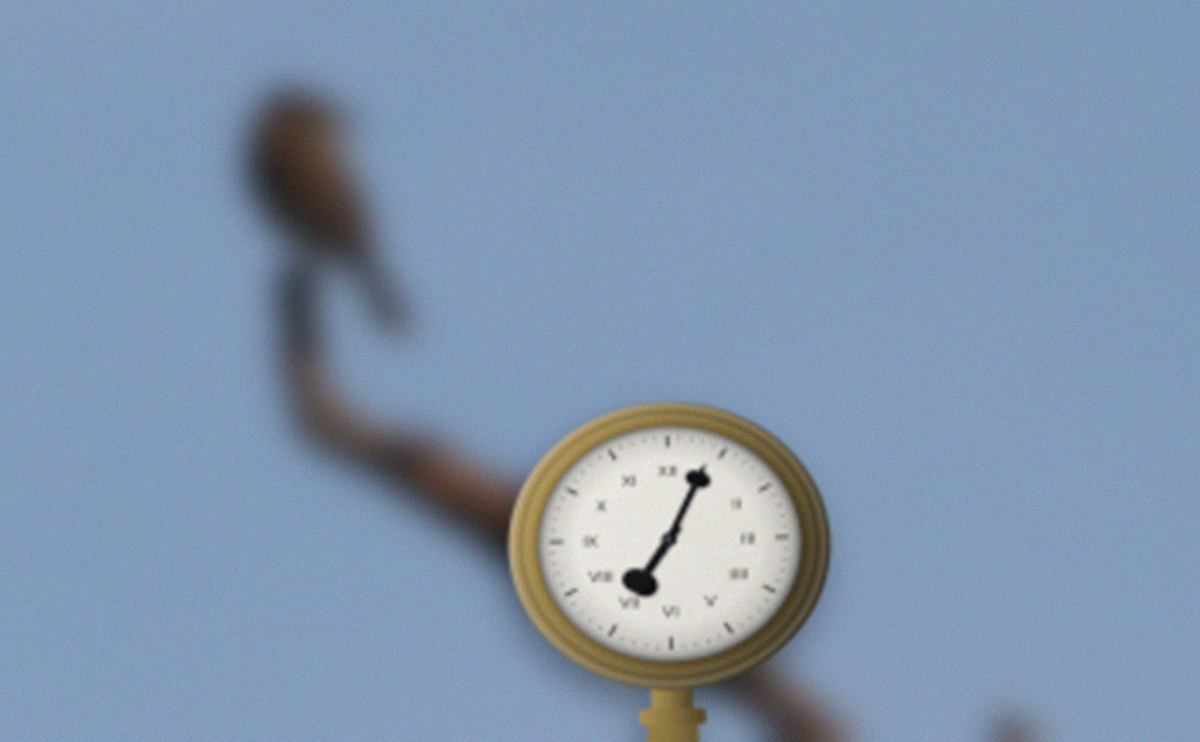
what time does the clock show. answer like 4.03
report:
7.04
